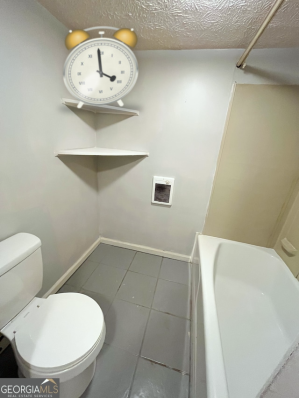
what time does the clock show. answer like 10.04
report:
3.59
